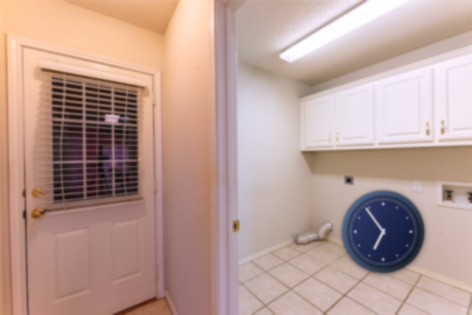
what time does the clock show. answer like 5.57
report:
6.54
